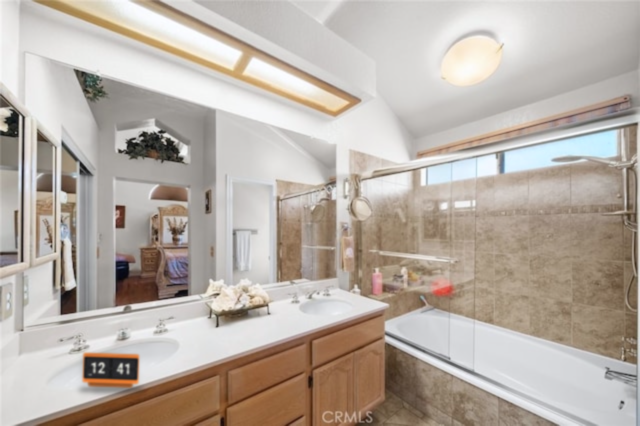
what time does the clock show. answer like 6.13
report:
12.41
